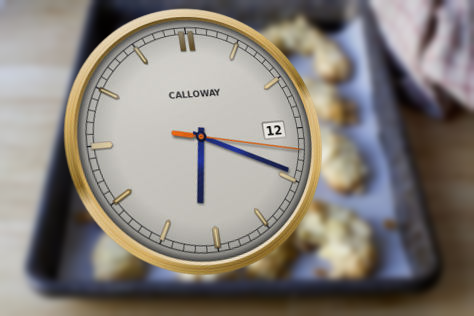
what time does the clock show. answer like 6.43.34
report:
6.19.17
